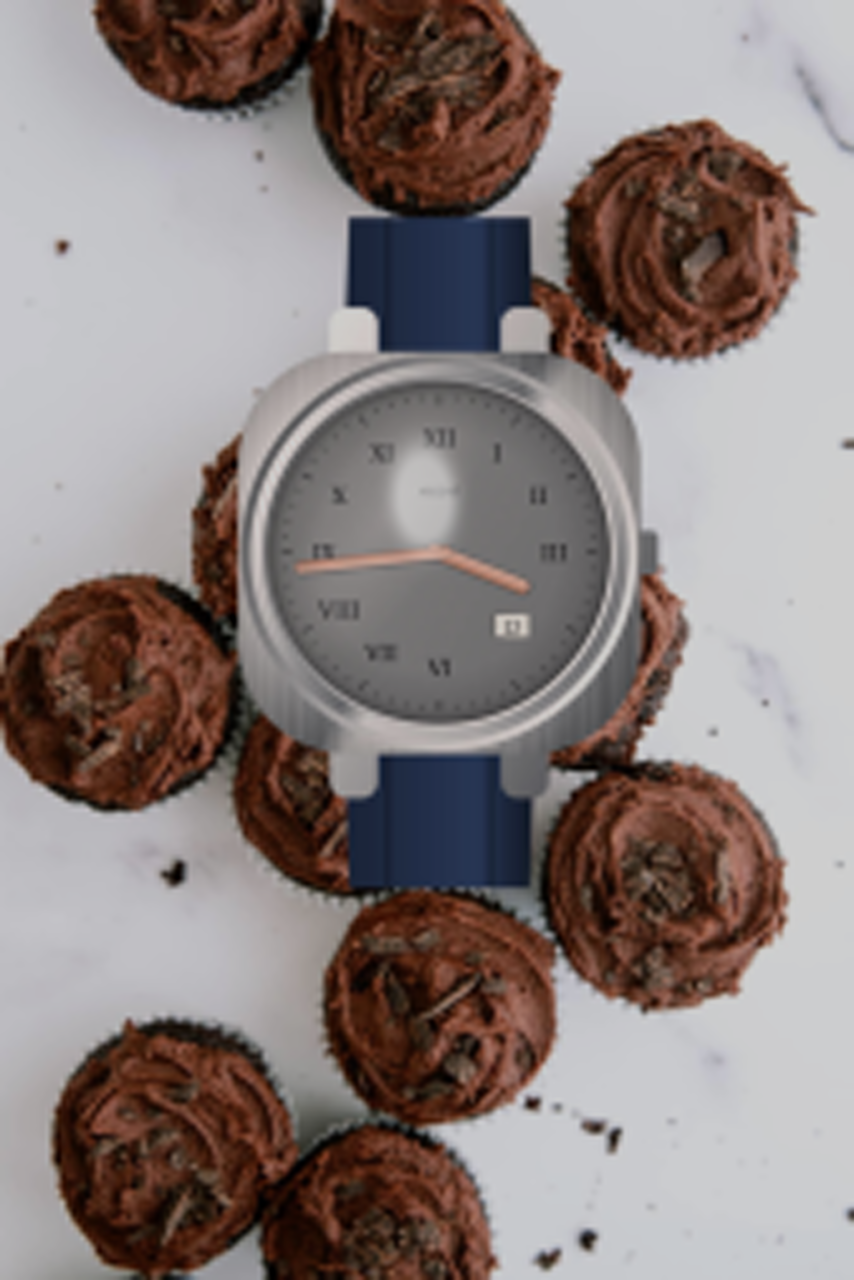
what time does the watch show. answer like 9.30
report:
3.44
